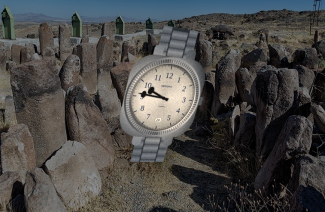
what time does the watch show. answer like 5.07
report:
9.46
